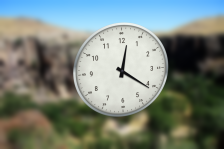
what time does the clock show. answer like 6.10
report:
12.21
